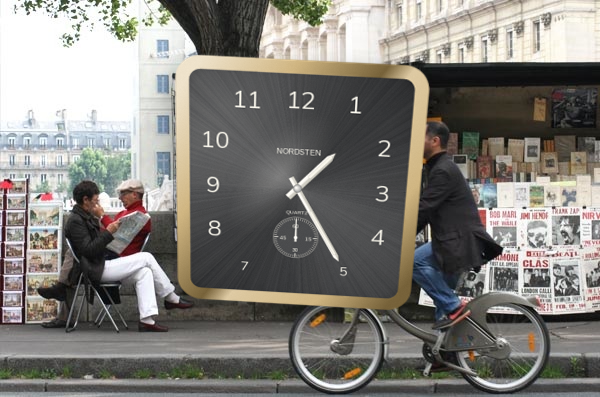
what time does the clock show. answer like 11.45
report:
1.25
